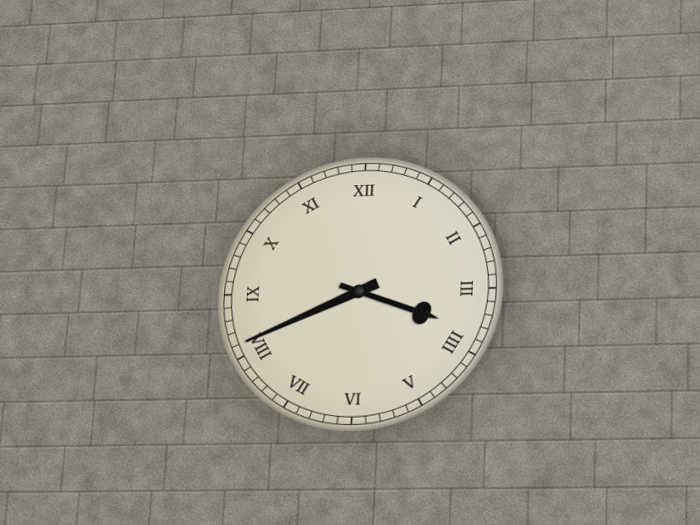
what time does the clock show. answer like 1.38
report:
3.41
